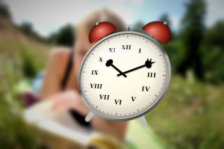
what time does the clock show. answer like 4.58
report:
10.11
